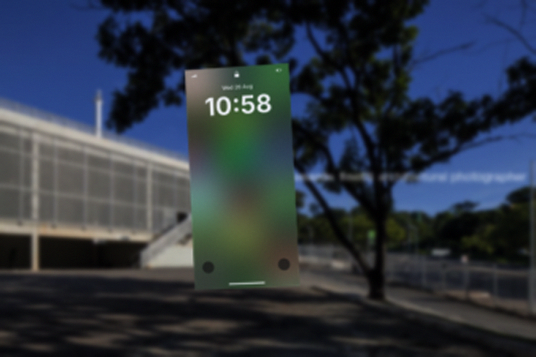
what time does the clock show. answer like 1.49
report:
10.58
